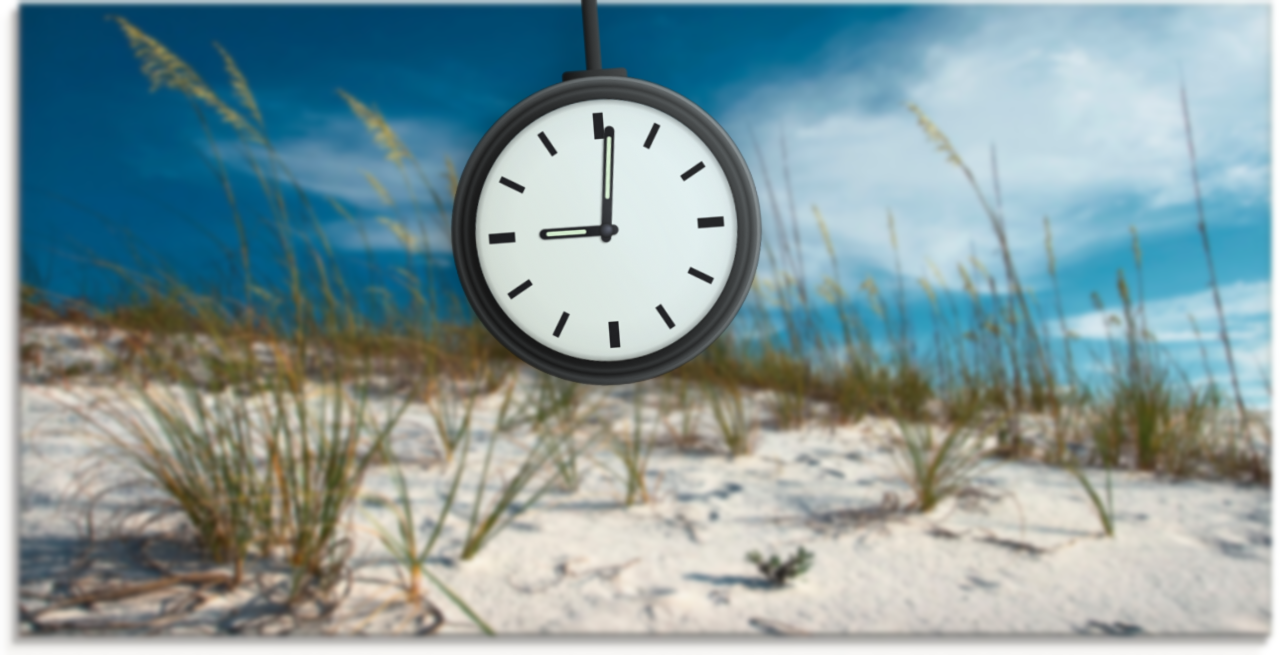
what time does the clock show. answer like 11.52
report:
9.01
